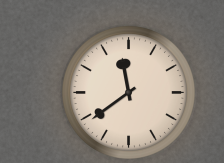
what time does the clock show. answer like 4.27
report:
11.39
